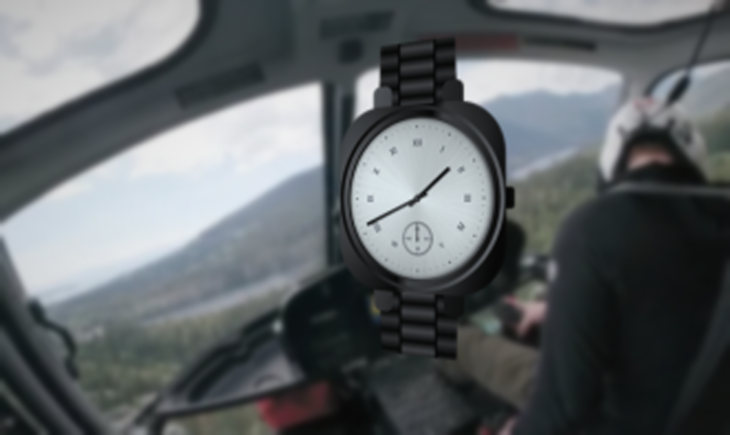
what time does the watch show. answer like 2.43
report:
1.41
